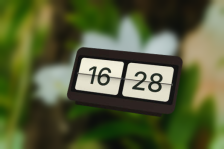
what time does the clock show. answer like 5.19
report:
16.28
